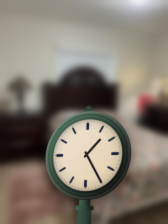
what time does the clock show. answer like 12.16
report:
1.25
